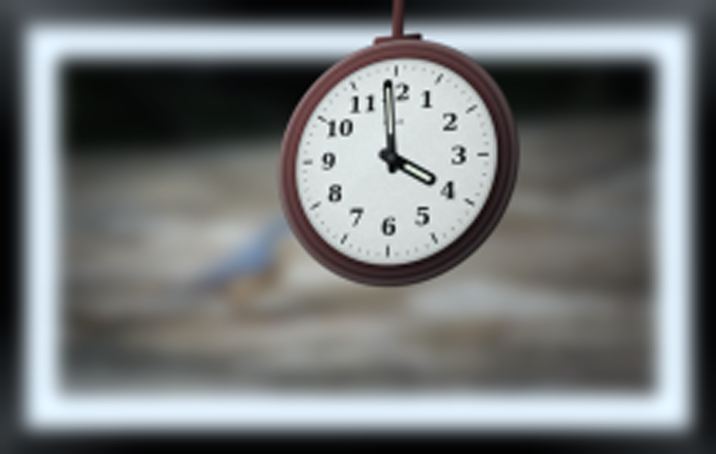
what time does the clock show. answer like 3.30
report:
3.59
